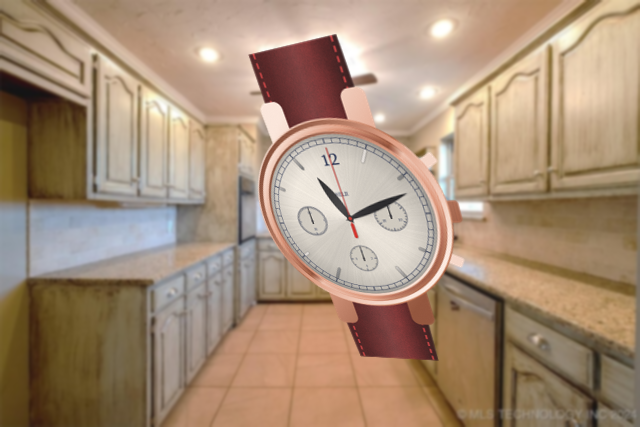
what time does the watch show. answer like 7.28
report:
11.12
